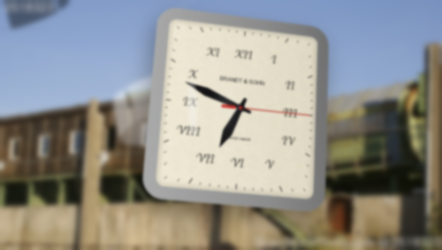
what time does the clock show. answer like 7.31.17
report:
6.48.15
